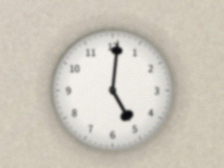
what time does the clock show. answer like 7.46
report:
5.01
